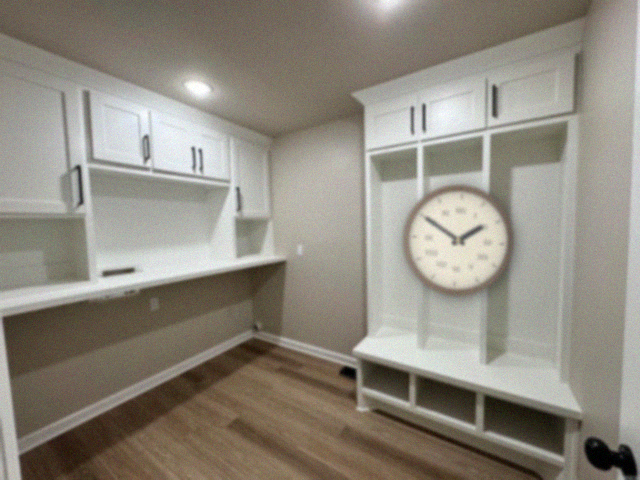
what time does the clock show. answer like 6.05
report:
1.50
